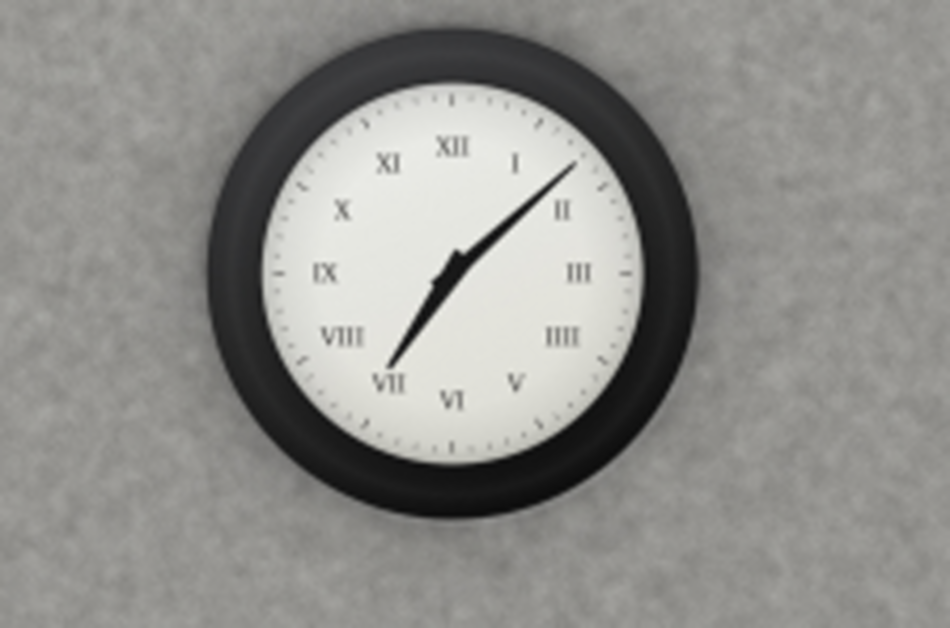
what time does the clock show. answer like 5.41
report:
7.08
